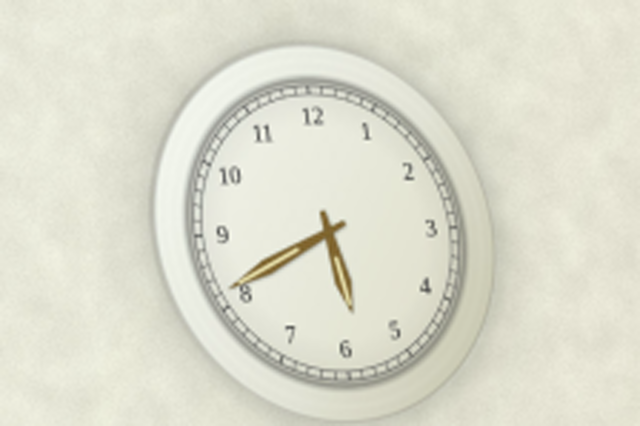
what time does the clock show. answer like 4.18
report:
5.41
